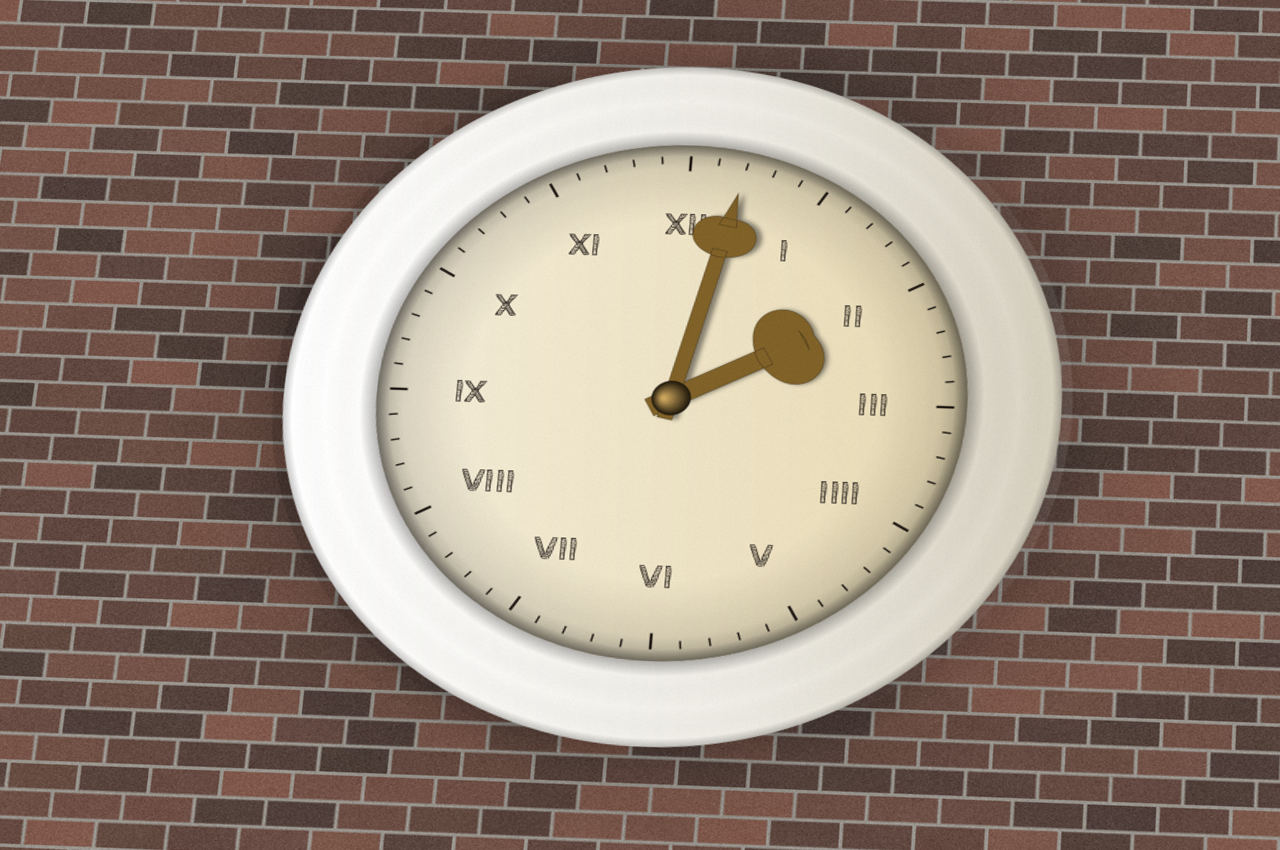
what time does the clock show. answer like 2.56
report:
2.02
